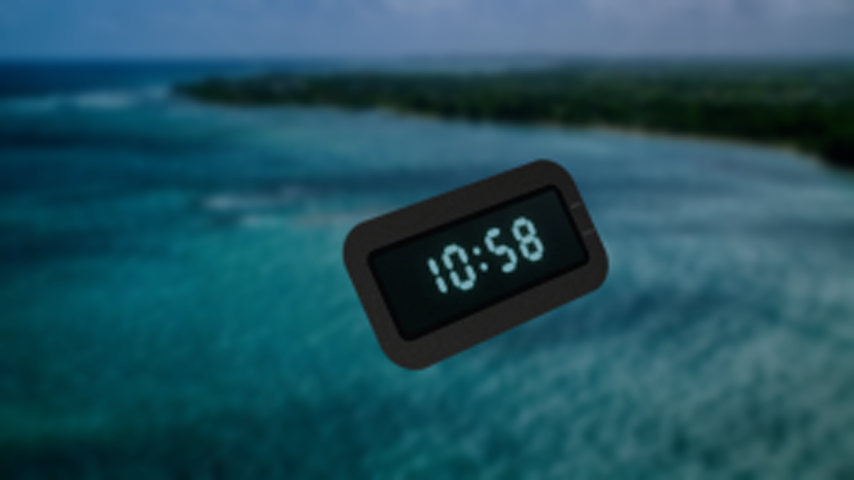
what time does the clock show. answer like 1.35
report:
10.58
